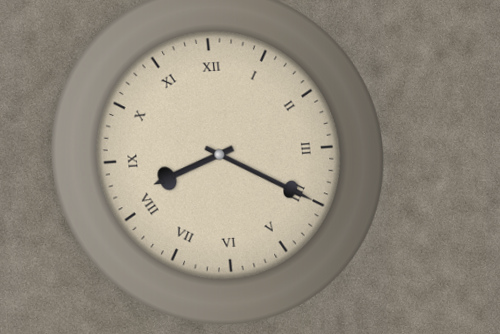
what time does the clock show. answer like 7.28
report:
8.20
